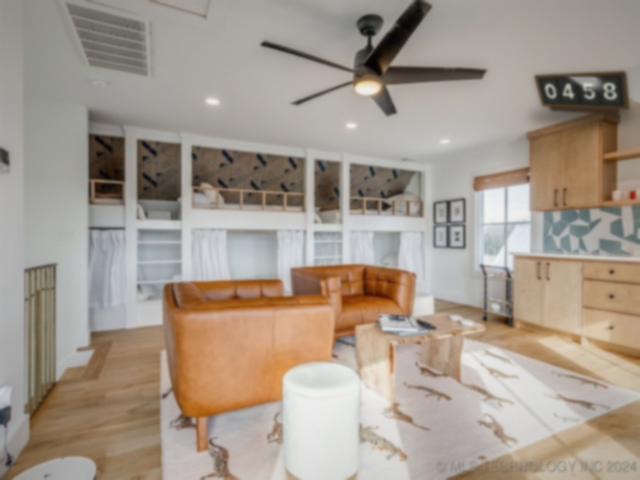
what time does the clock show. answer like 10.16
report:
4.58
